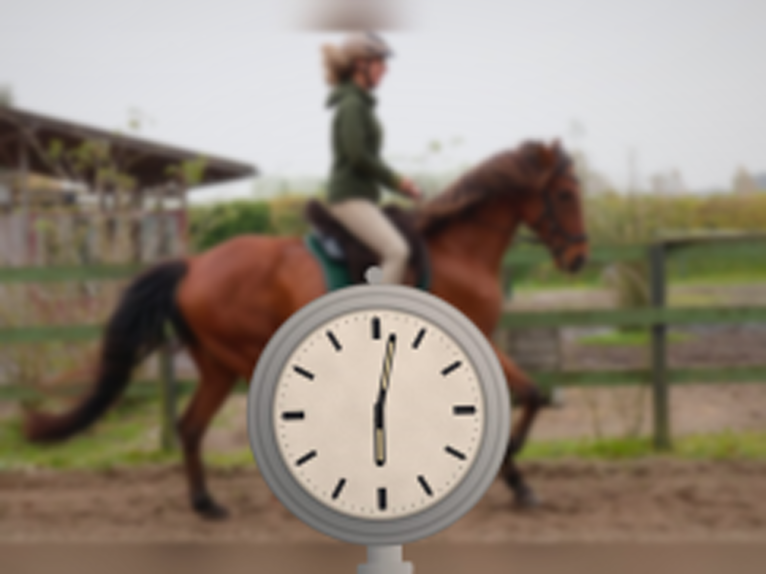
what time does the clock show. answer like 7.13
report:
6.02
